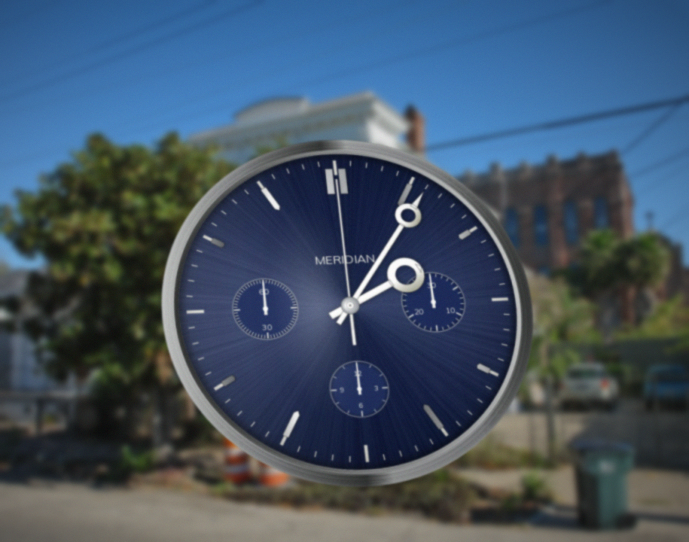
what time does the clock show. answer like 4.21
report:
2.06
